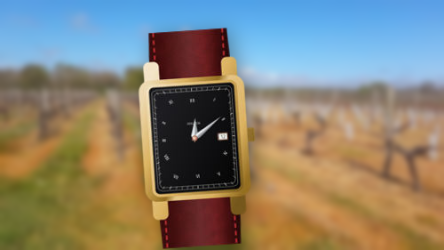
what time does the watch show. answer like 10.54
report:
12.09
